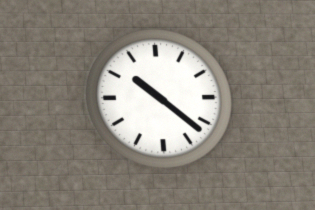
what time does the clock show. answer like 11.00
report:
10.22
